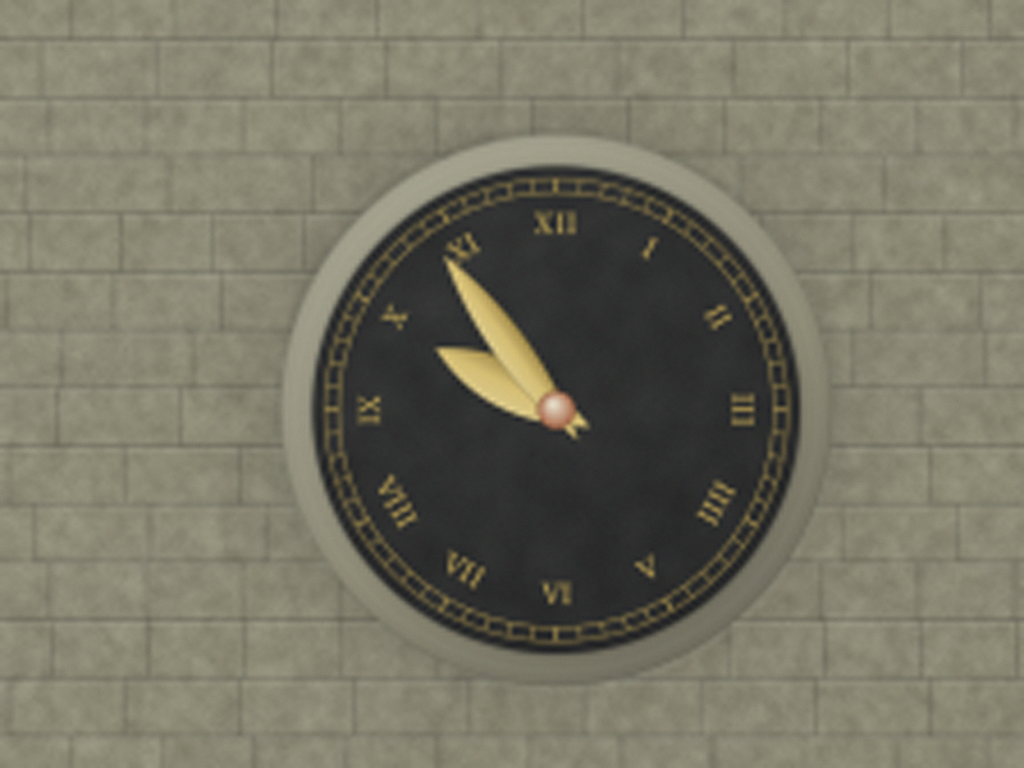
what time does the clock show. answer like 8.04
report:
9.54
